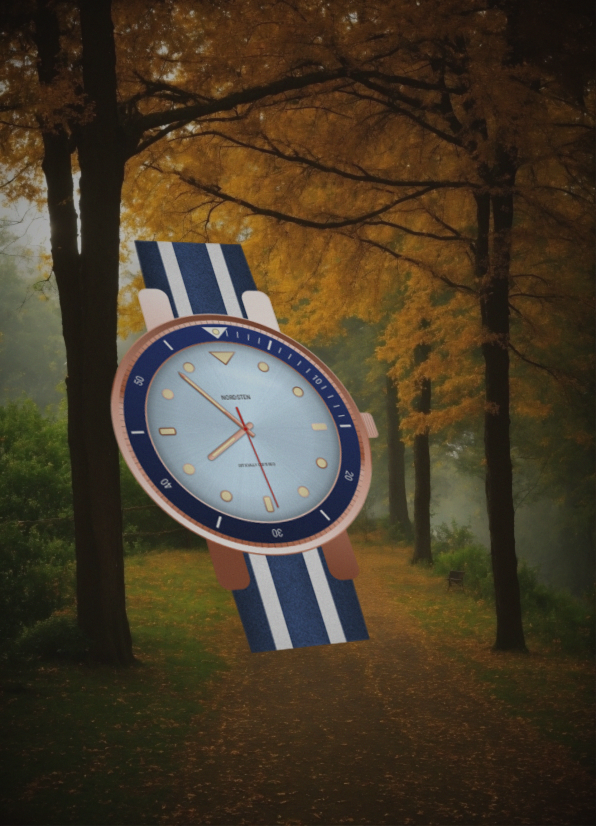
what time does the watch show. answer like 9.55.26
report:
7.53.29
